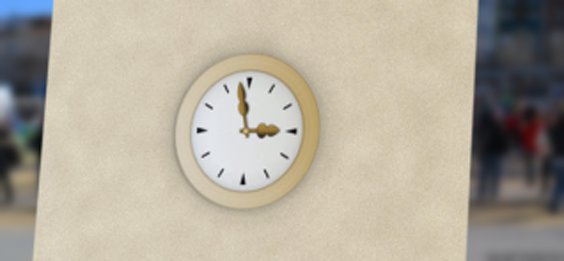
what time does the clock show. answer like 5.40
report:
2.58
